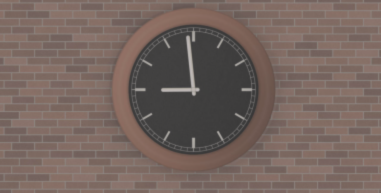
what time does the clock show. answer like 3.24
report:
8.59
